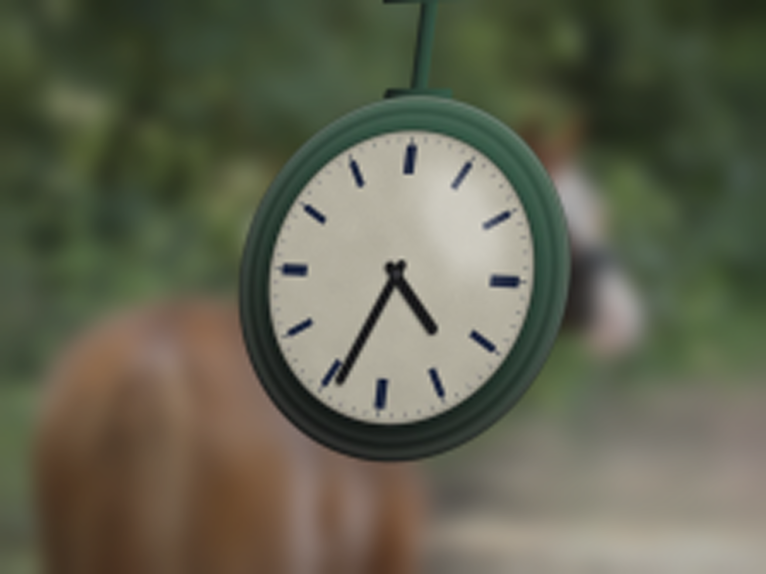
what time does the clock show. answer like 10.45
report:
4.34
